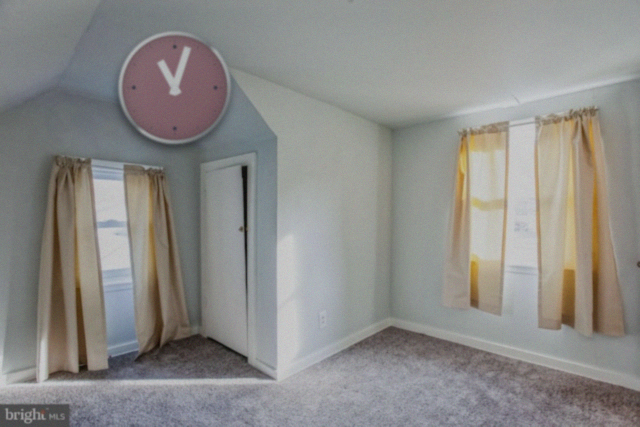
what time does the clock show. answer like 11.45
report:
11.03
